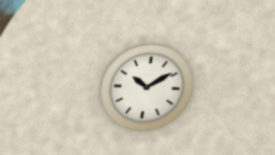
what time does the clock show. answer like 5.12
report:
10.09
